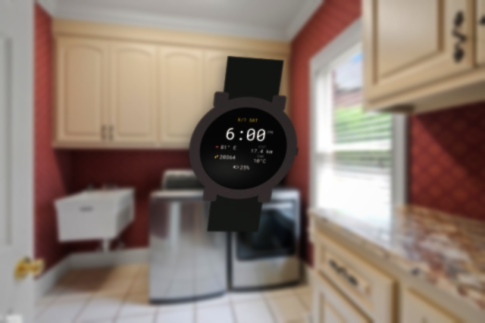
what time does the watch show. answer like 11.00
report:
6.00
